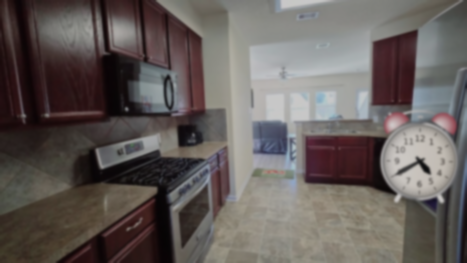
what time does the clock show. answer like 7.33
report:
4.40
